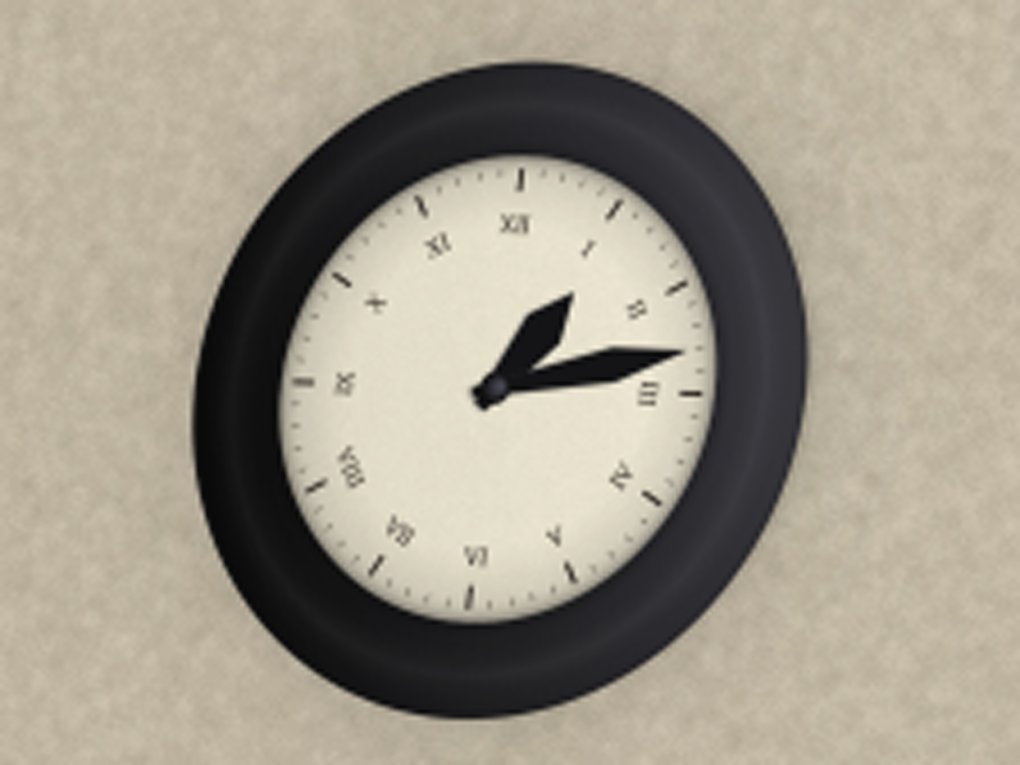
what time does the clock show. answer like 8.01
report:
1.13
